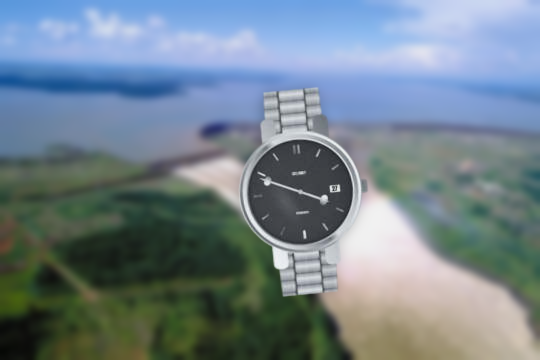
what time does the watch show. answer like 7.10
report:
3.49
